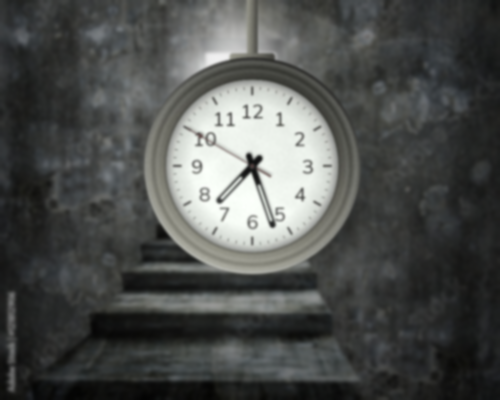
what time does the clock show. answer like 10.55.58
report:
7.26.50
